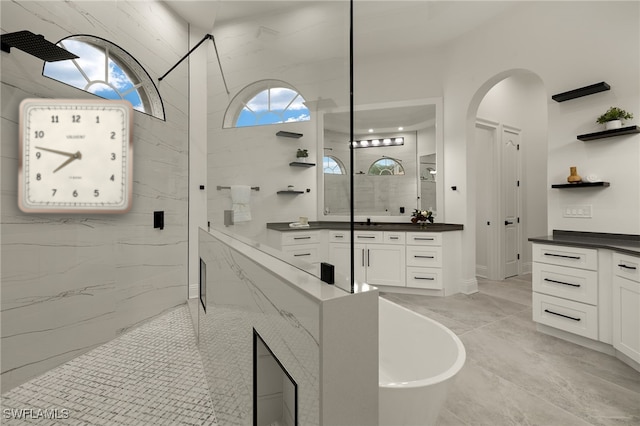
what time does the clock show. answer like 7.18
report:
7.47
